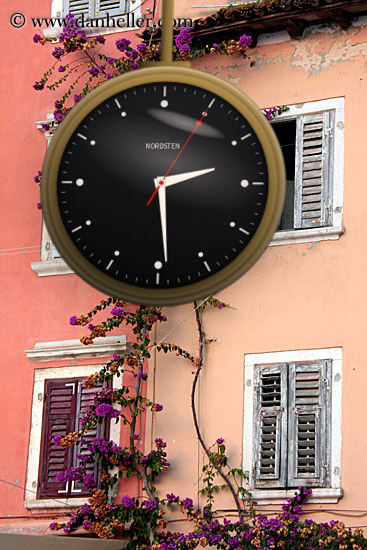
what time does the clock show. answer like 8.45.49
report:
2.29.05
